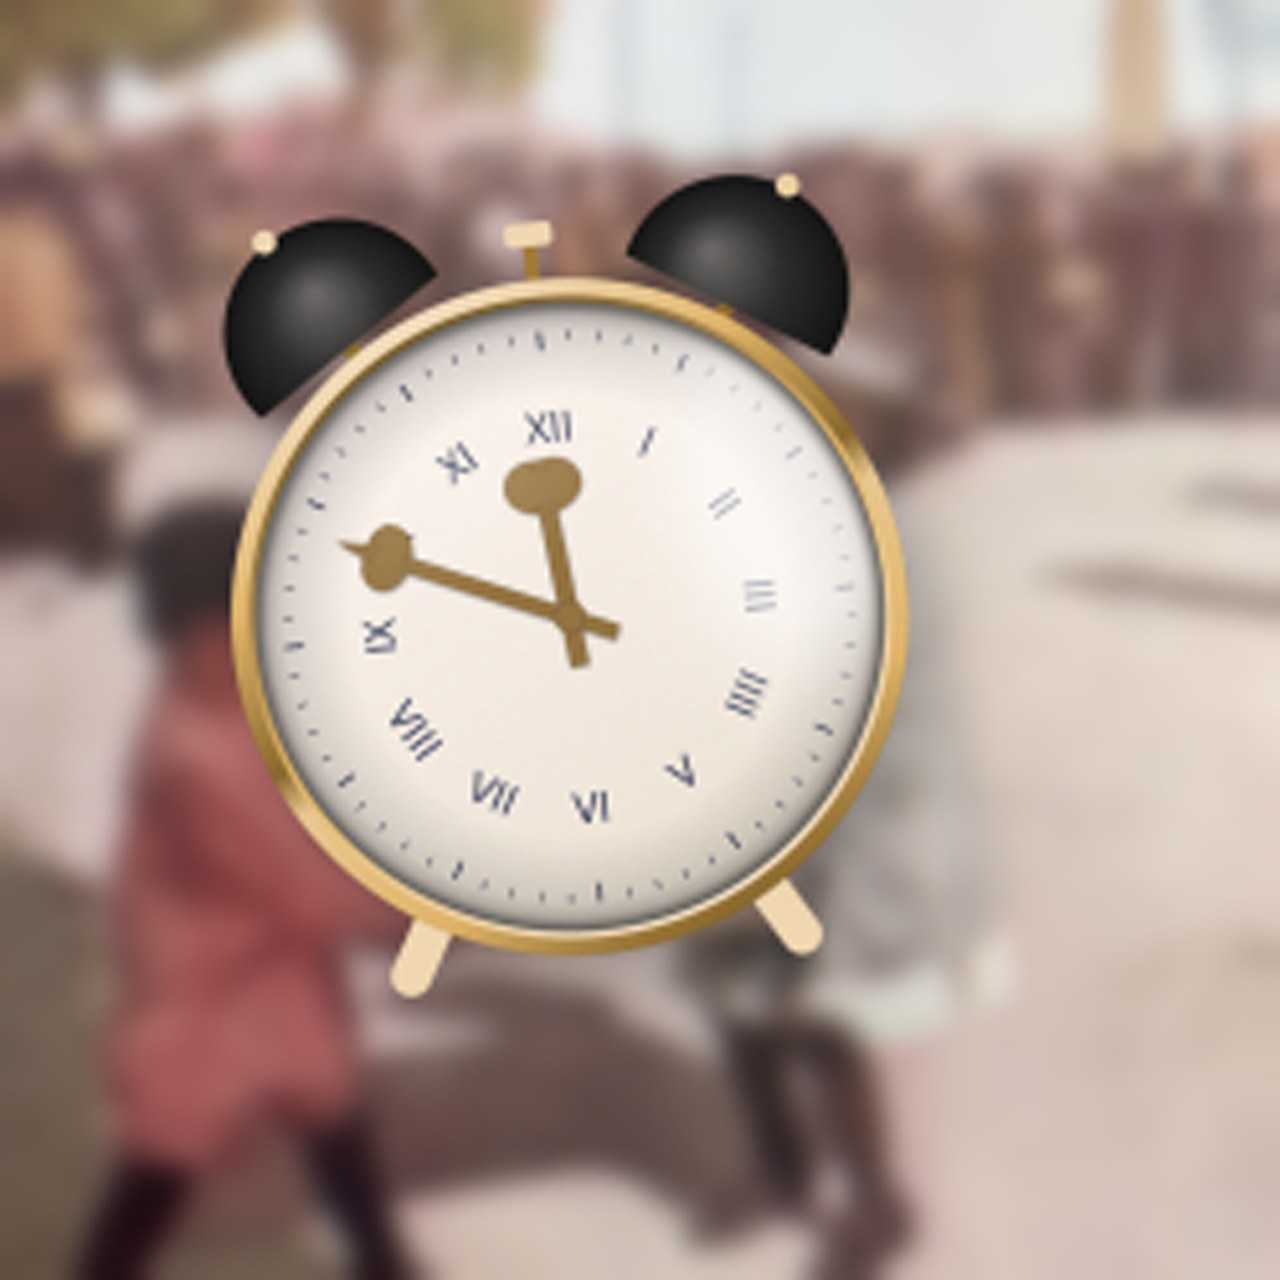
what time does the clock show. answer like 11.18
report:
11.49
